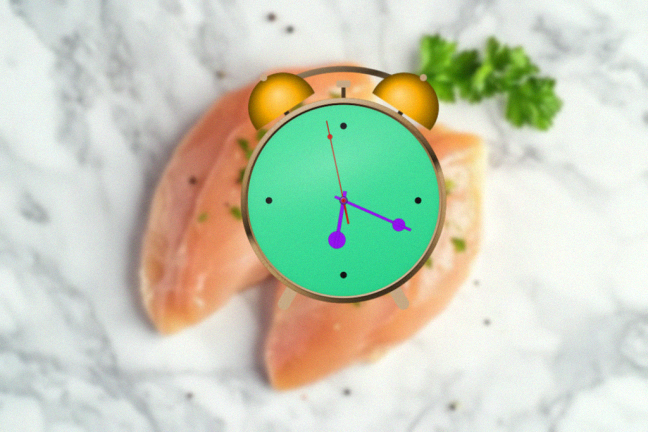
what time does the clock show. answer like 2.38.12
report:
6.18.58
